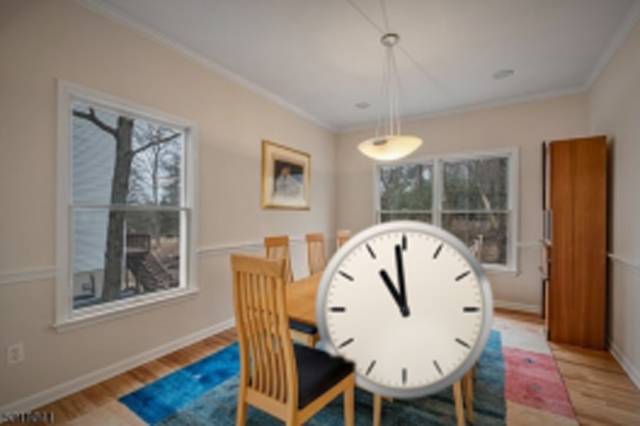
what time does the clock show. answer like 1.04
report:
10.59
